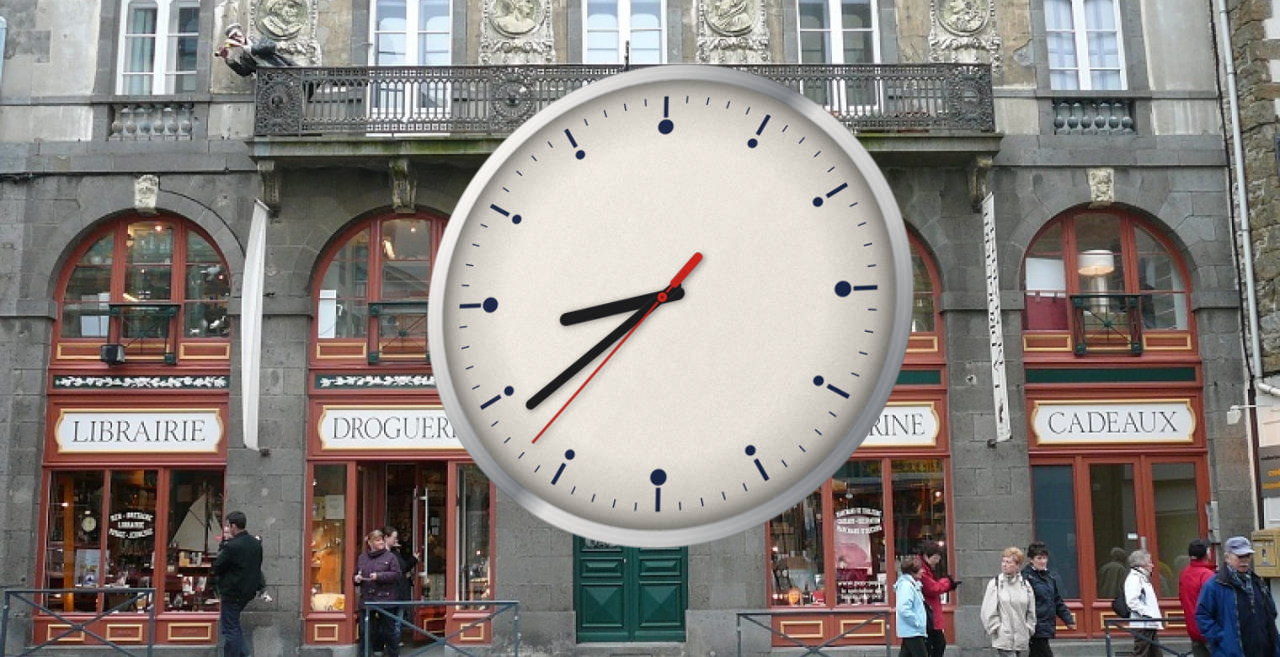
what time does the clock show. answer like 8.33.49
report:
8.38.37
